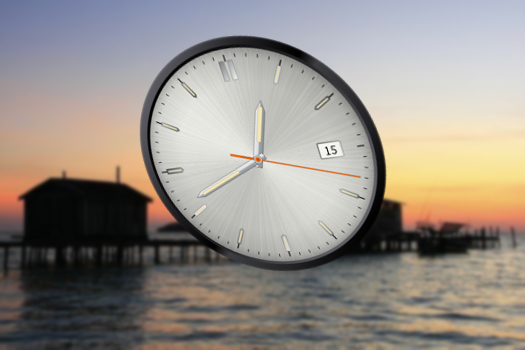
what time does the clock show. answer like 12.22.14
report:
12.41.18
